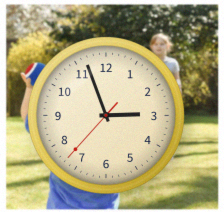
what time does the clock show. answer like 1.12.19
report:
2.56.37
